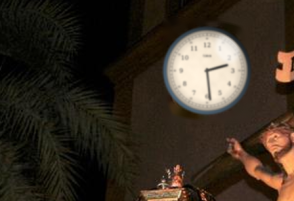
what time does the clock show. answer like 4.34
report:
2.29
